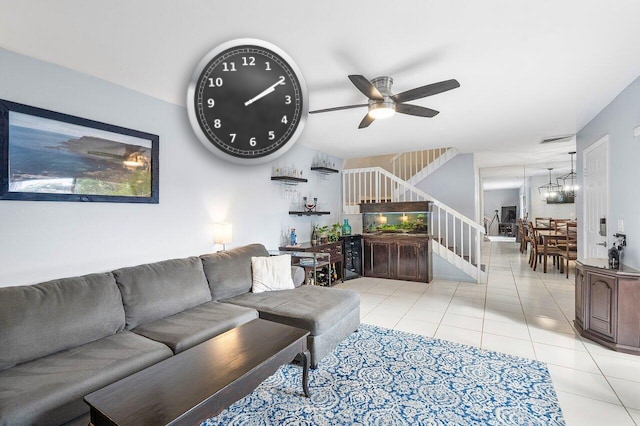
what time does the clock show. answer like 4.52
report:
2.10
